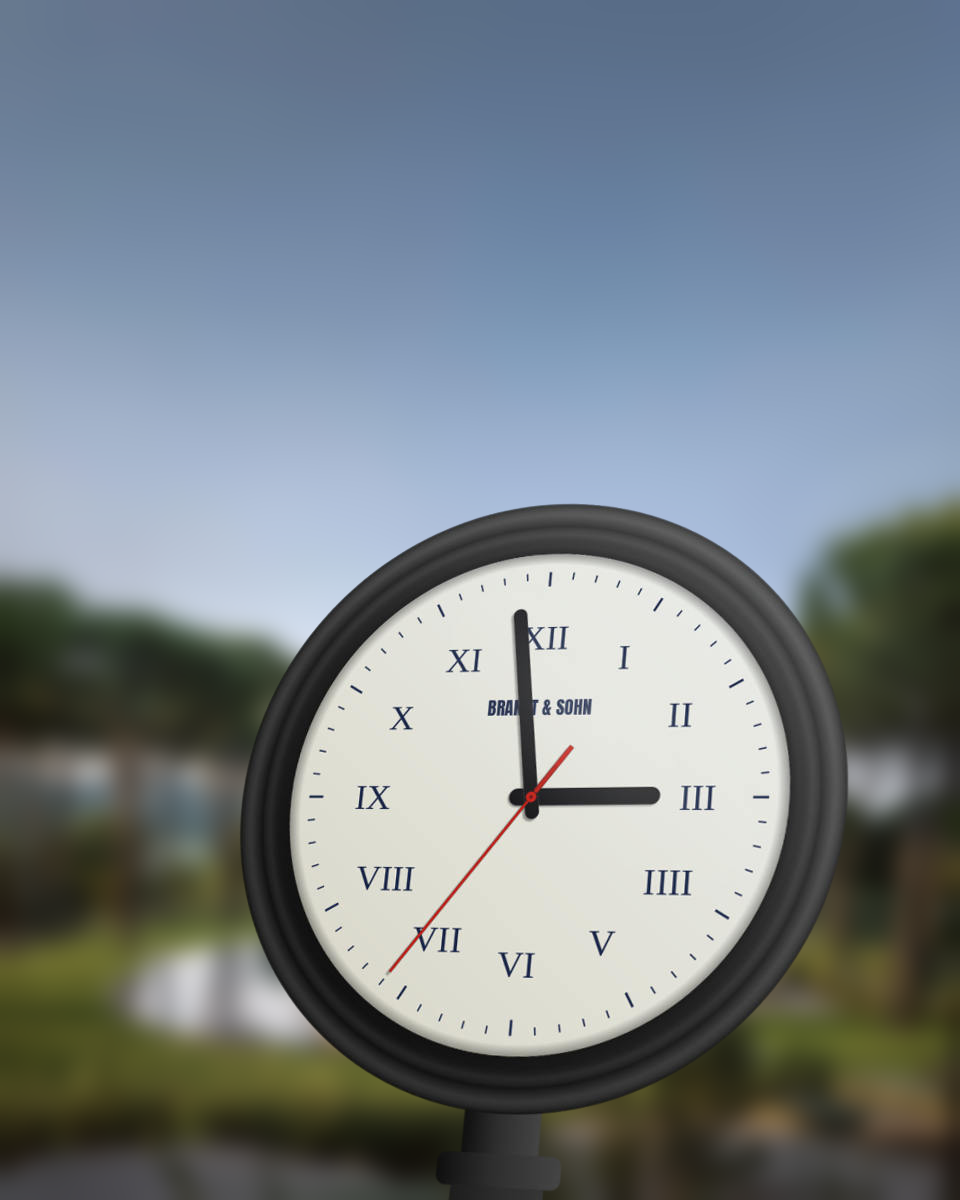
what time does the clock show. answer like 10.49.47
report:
2.58.36
